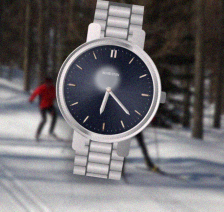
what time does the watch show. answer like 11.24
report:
6.22
